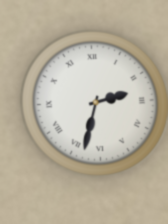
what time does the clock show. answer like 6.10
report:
2.33
